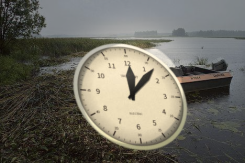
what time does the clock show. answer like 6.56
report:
12.07
